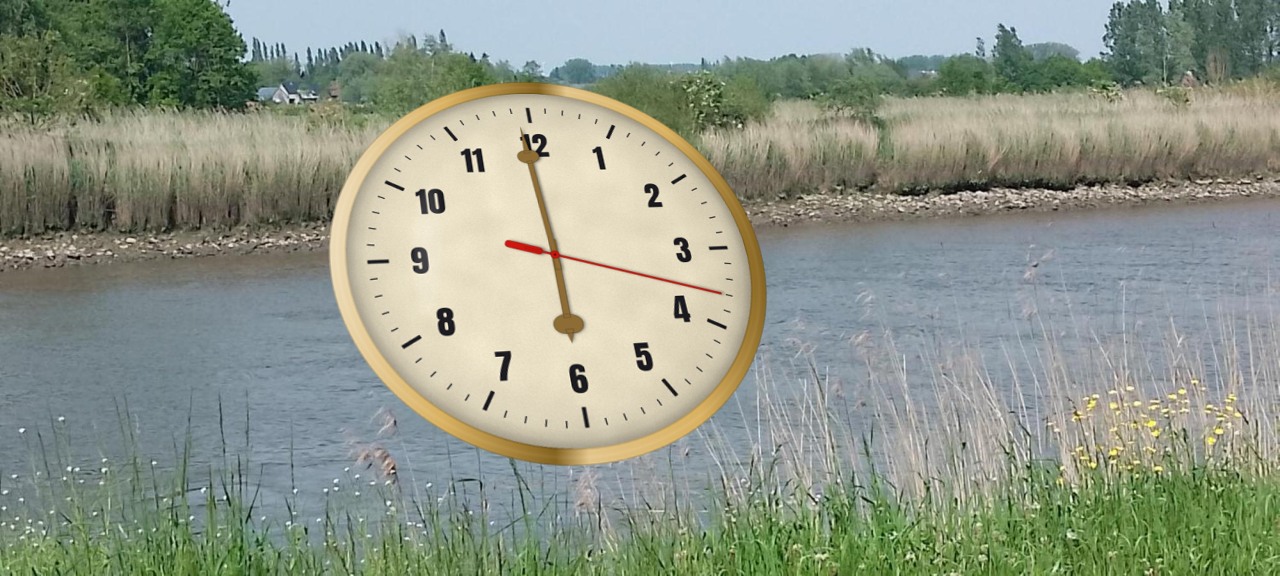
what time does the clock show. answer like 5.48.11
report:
5.59.18
